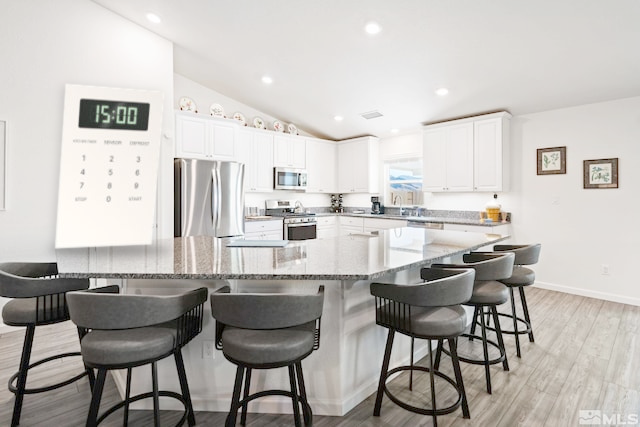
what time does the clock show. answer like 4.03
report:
15.00
